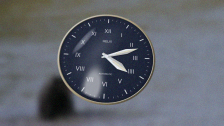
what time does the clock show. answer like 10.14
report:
4.12
